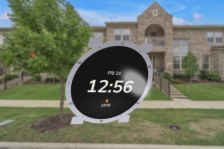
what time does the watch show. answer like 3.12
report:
12.56
